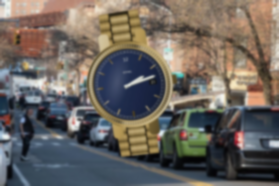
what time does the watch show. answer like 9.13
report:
2.13
